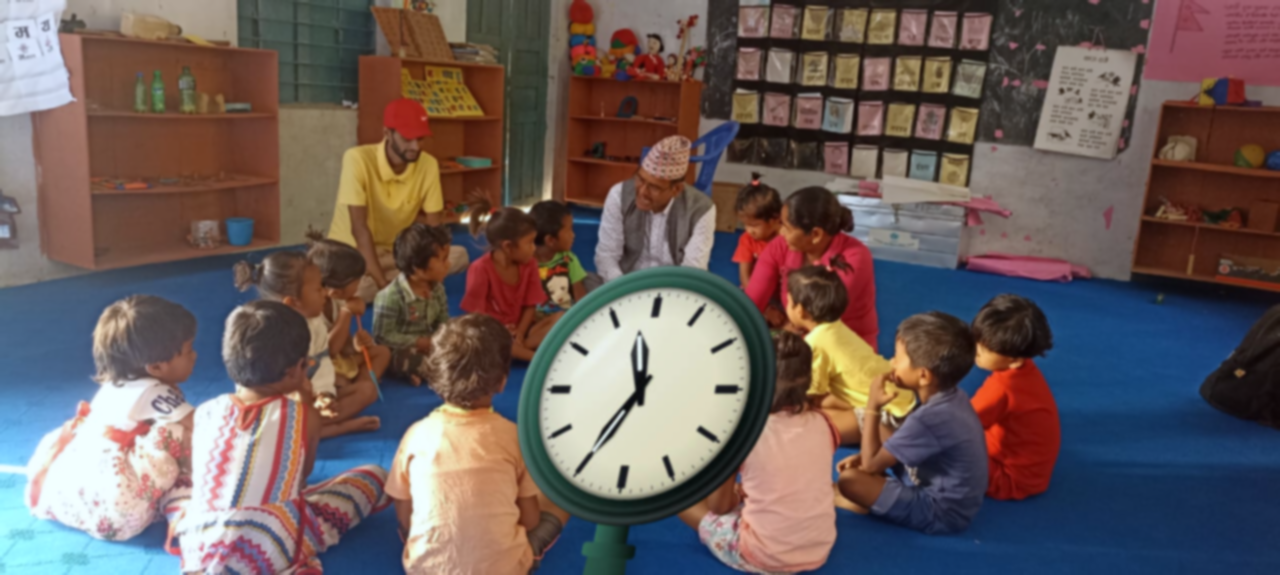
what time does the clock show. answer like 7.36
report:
11.35
